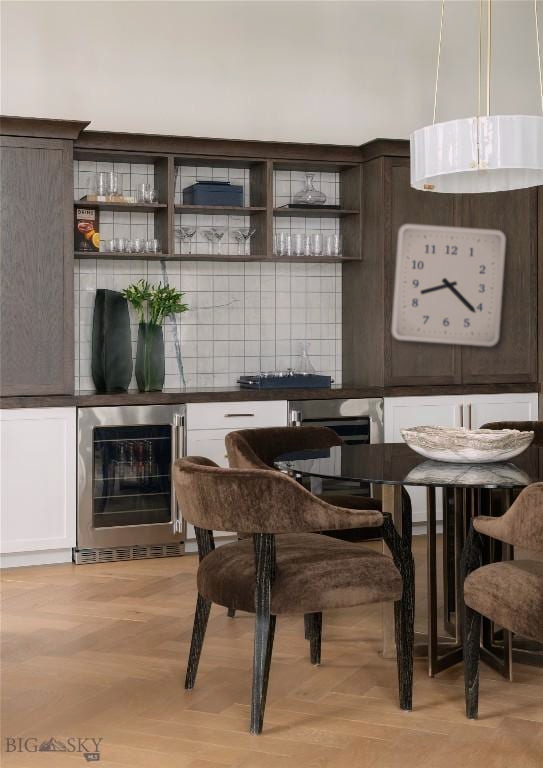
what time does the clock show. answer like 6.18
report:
8.22
